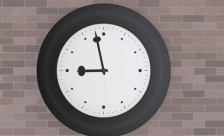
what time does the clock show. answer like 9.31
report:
8.58
